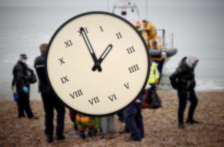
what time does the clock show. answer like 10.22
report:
2.00
